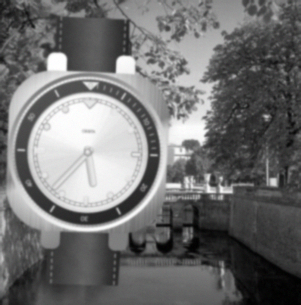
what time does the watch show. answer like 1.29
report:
5.37
